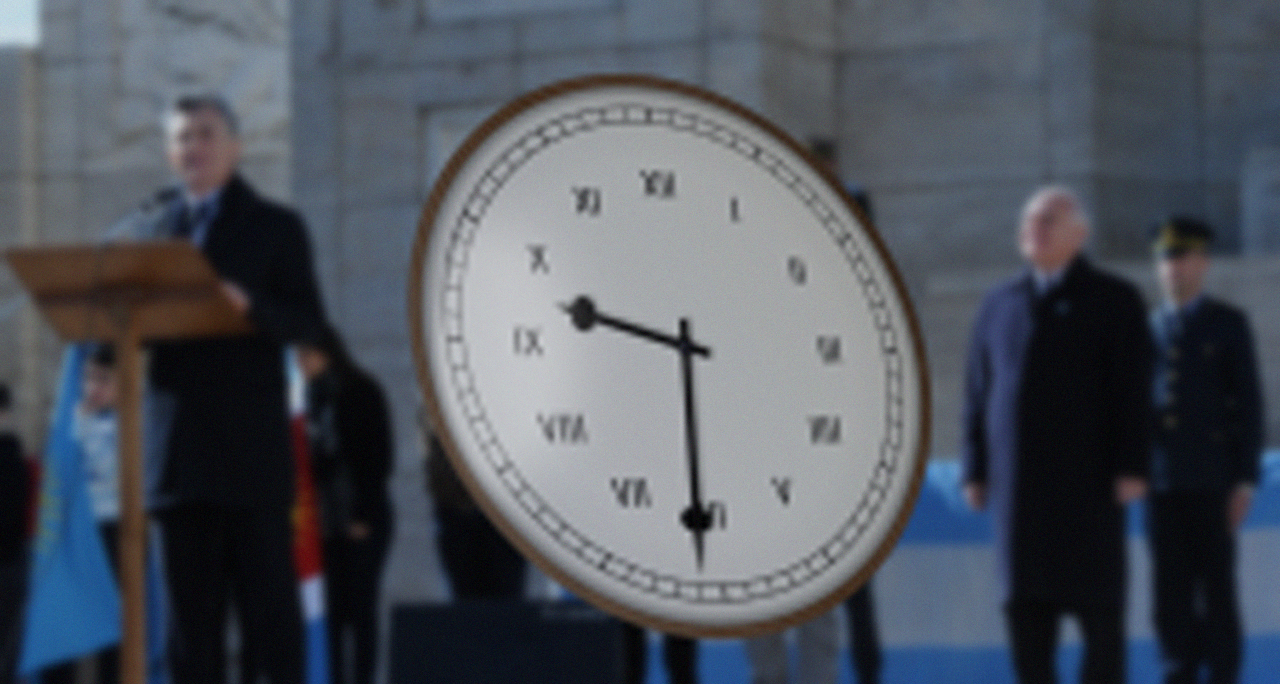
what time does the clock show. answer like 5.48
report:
9.31
